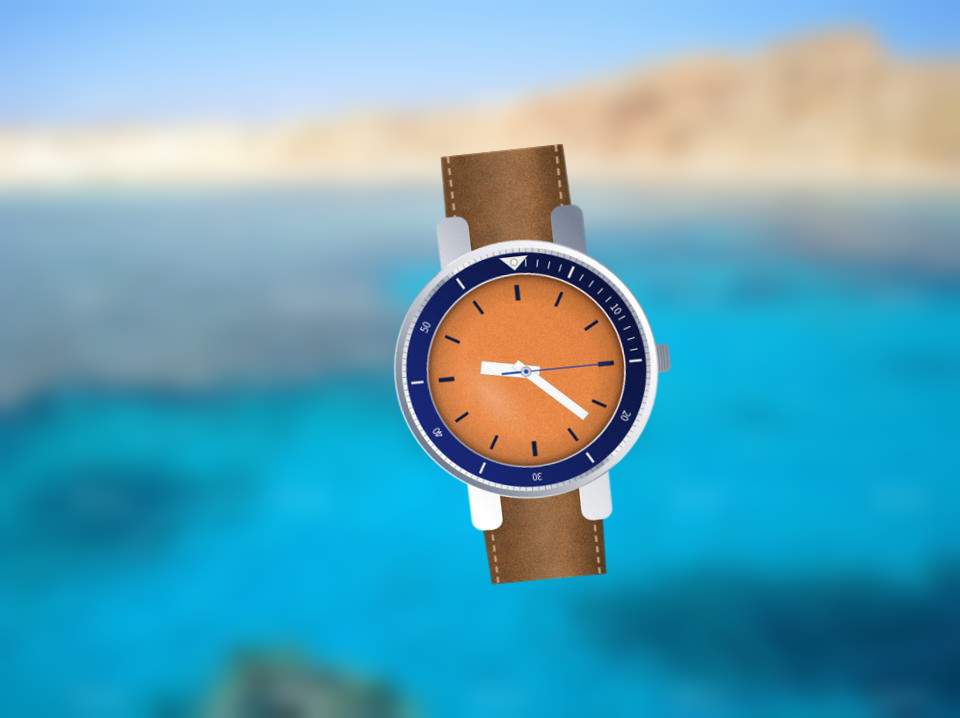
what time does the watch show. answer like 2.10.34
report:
9.22.15
